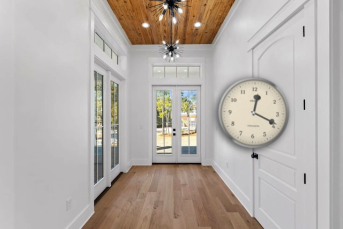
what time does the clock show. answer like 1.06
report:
12.19
